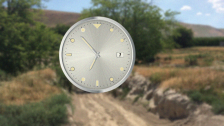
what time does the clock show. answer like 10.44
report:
6.53
